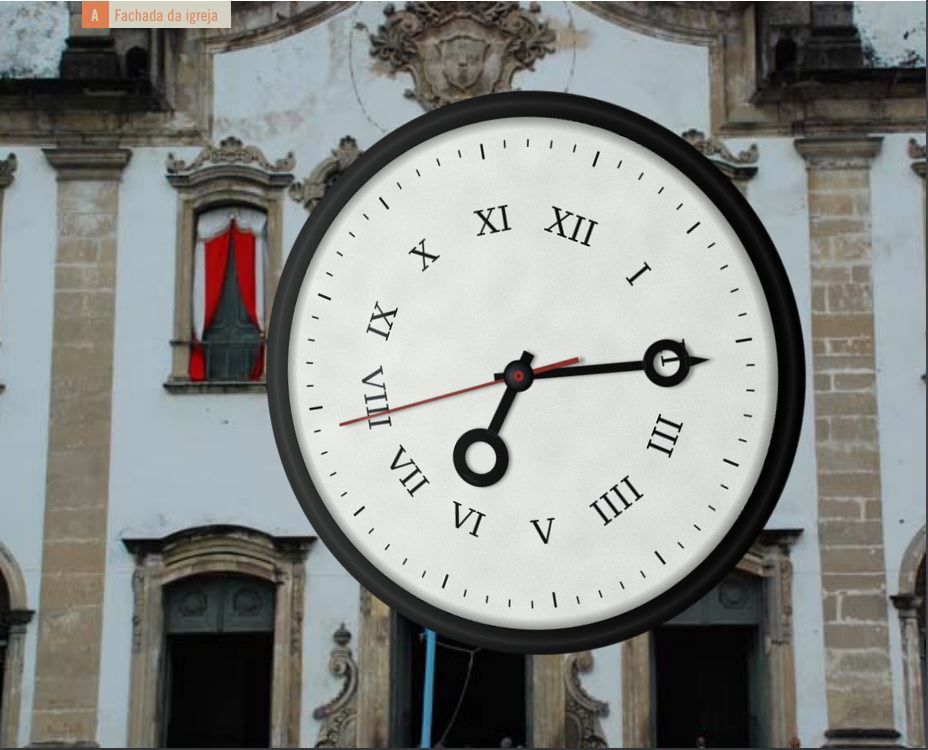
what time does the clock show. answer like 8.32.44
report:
6.10.39
